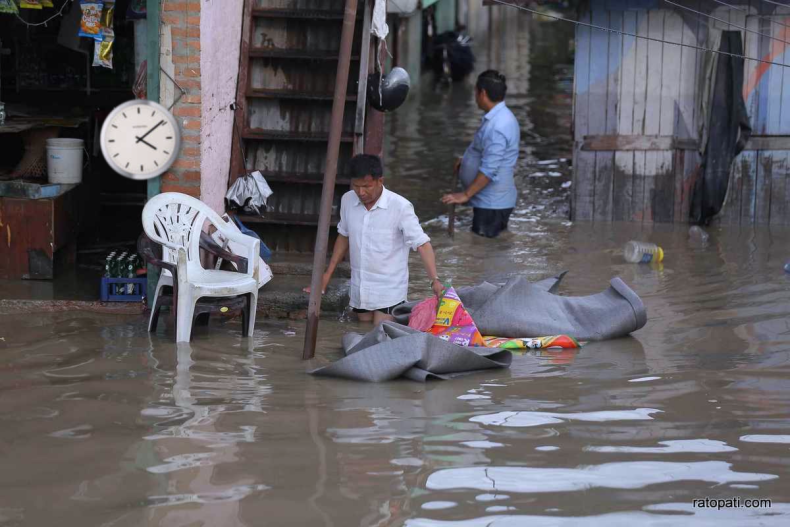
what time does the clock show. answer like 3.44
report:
4.09
